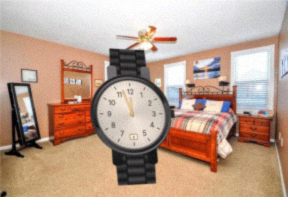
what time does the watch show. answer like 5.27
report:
11.57
